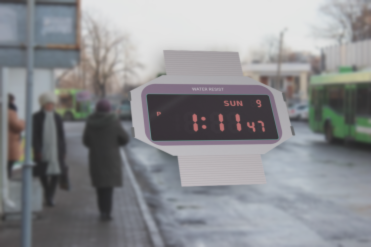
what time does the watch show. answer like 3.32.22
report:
1.11.47
